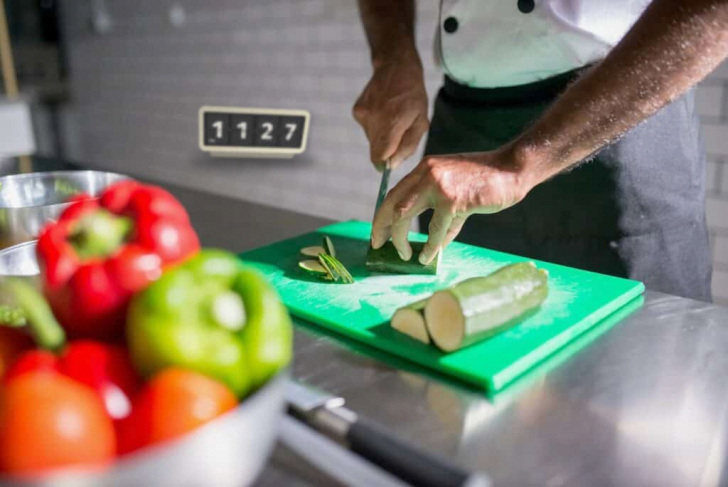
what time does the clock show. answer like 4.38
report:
11.27
